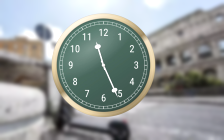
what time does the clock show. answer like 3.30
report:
11.26
